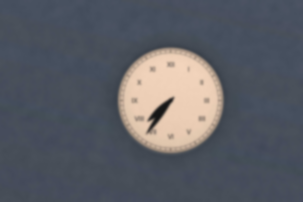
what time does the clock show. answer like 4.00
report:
7.36
